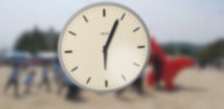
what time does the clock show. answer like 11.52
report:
6.04
